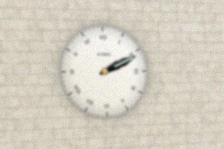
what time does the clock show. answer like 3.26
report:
2.11
